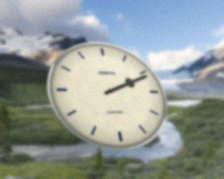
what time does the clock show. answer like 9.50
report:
2.11
